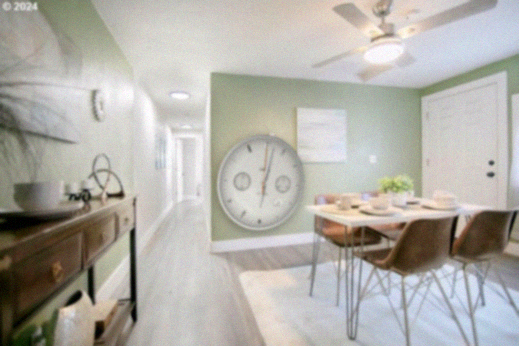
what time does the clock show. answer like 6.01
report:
6.02
